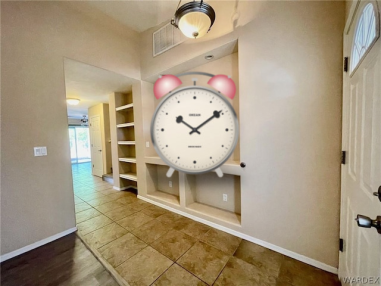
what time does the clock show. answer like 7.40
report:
10.09
